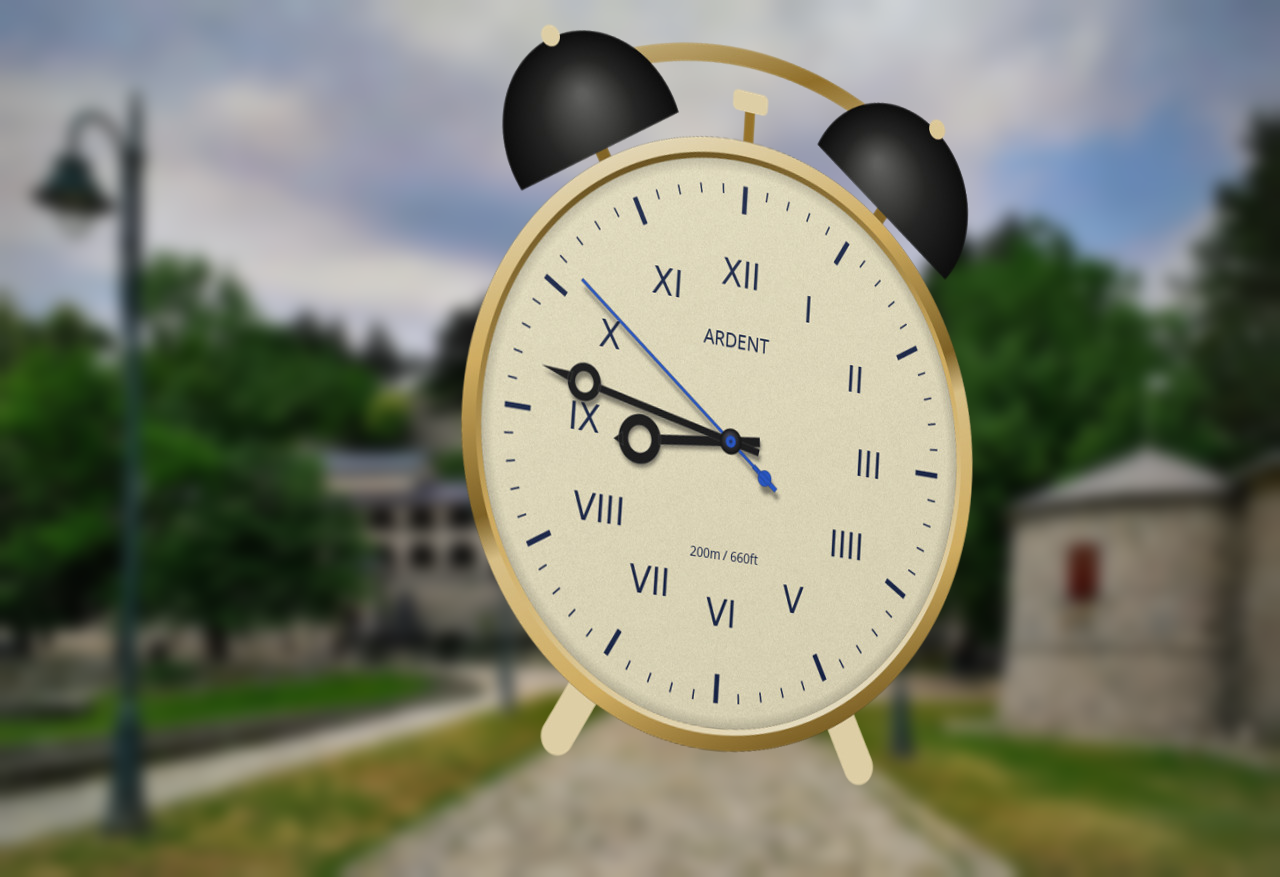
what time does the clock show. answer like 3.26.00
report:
8.46.51
